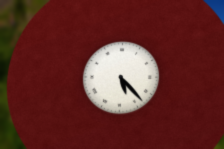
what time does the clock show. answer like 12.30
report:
5.23
